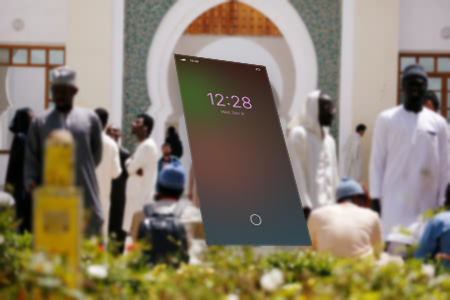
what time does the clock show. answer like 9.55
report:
12.28
